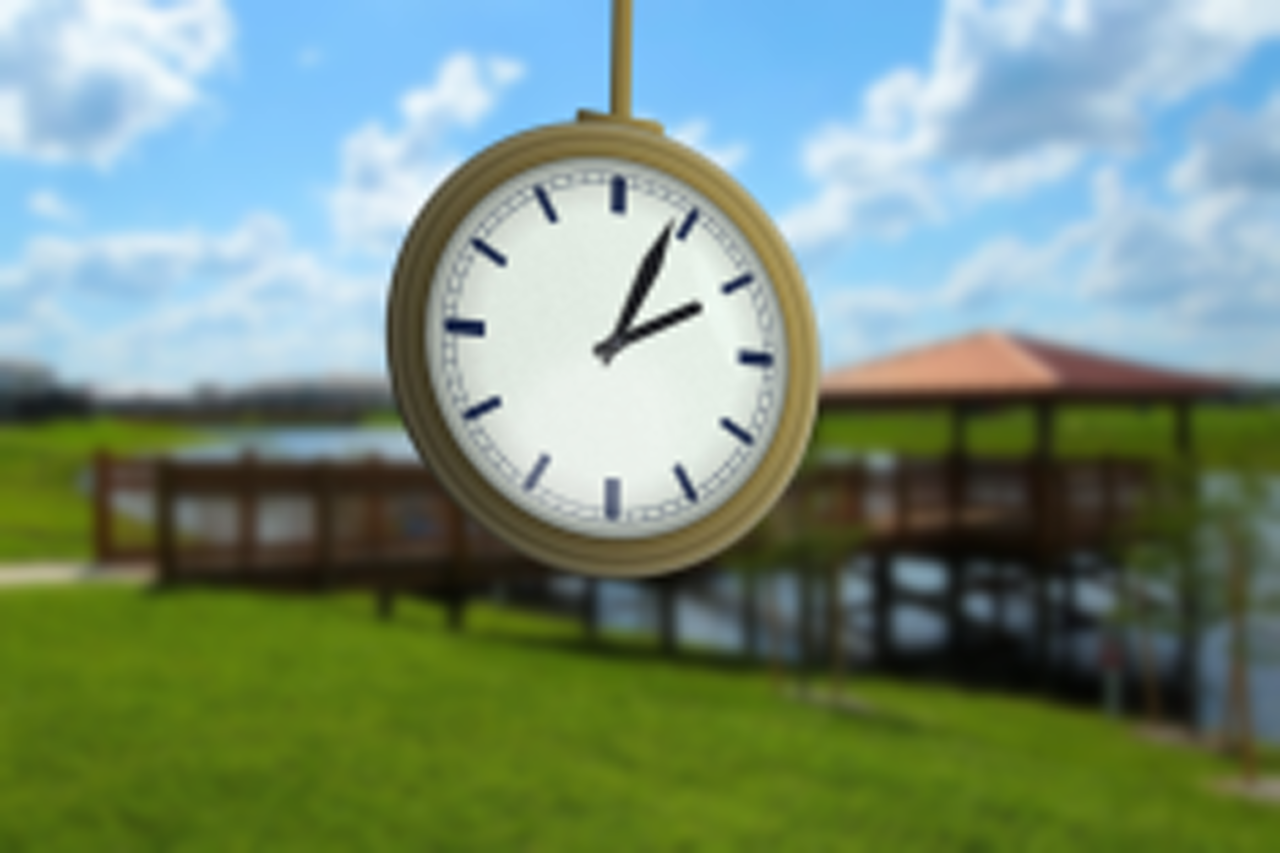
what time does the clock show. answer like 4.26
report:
2.04
